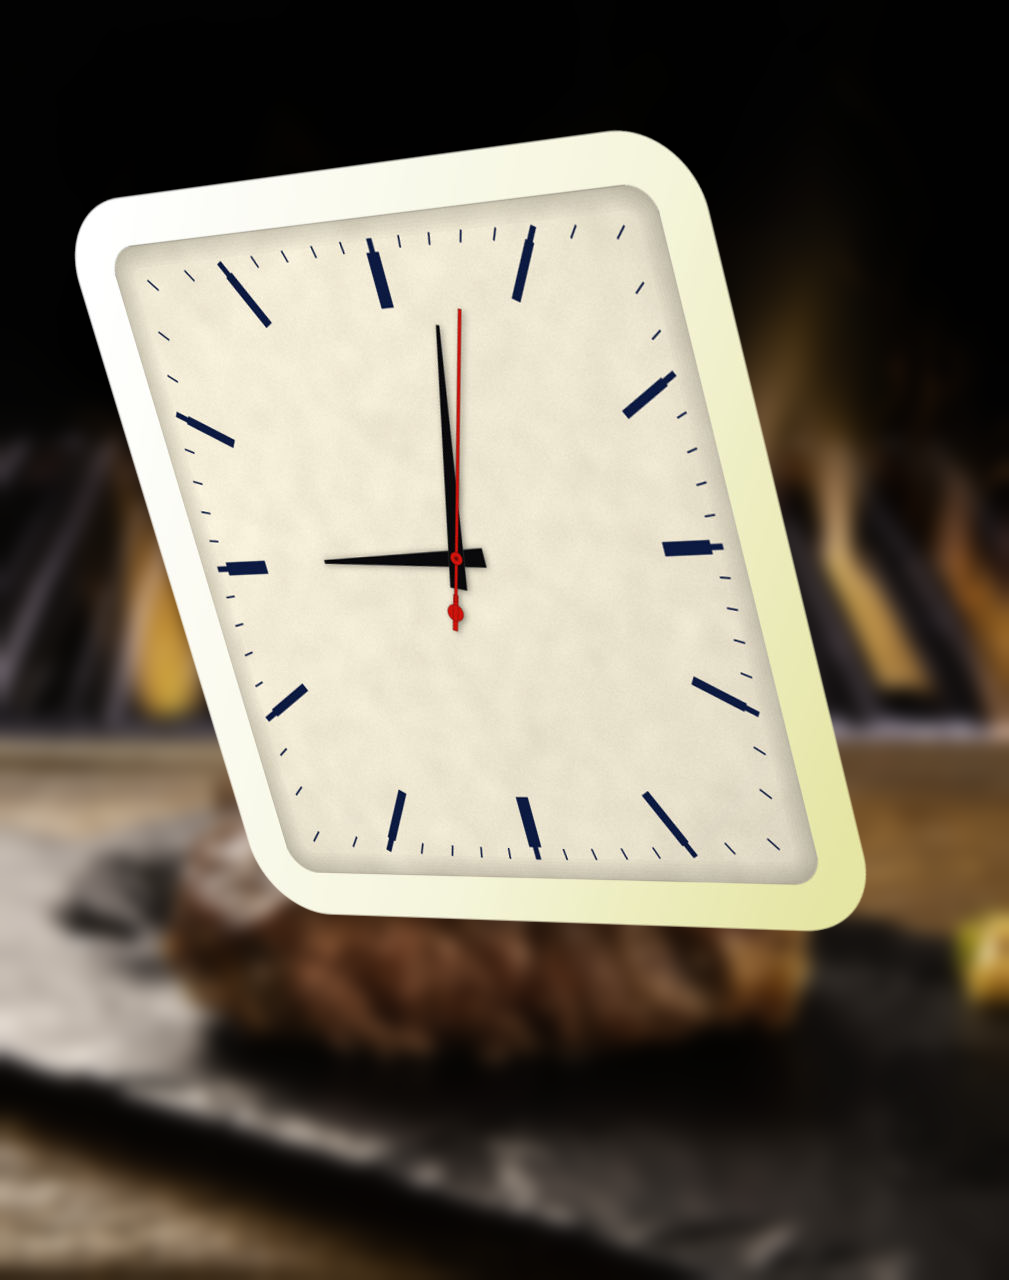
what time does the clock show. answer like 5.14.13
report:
9.02.03
